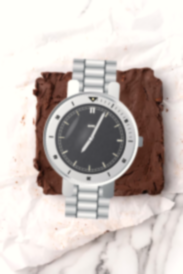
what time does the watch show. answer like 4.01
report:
7.04
